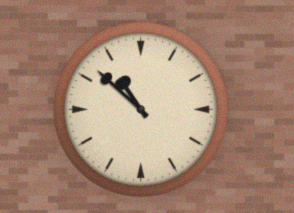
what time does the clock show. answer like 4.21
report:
10.52
